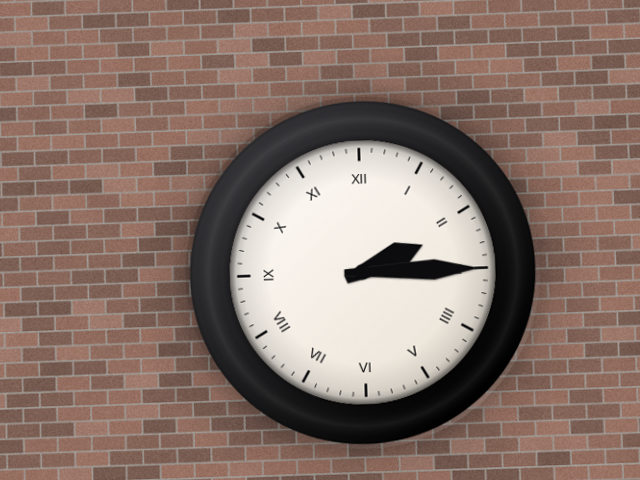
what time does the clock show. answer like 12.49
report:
2.15
